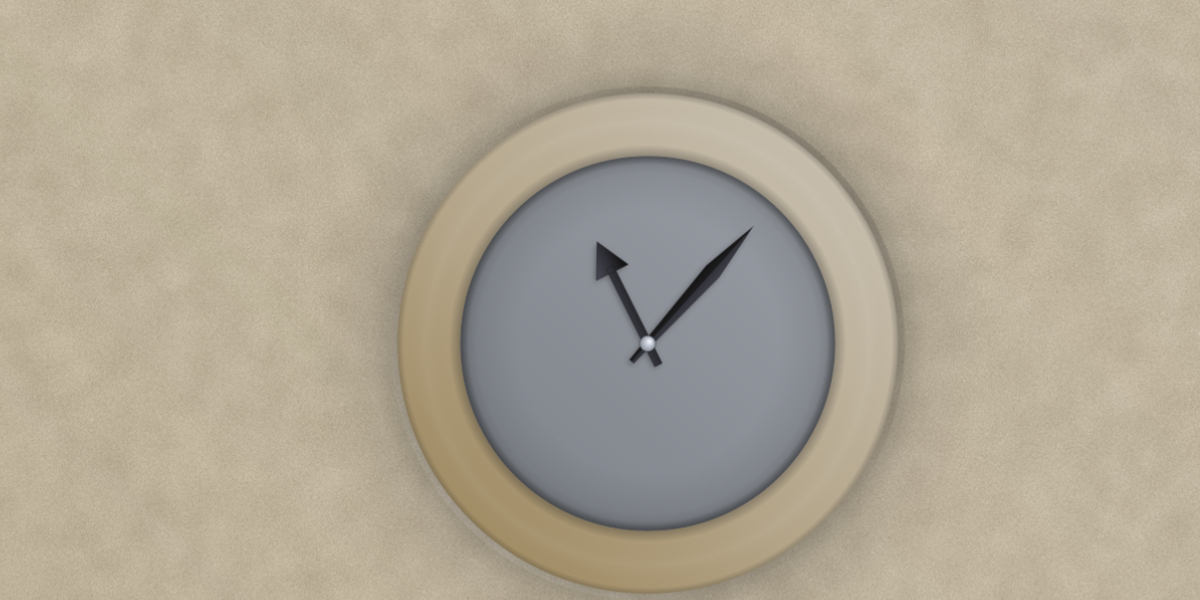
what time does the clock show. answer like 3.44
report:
11.07
